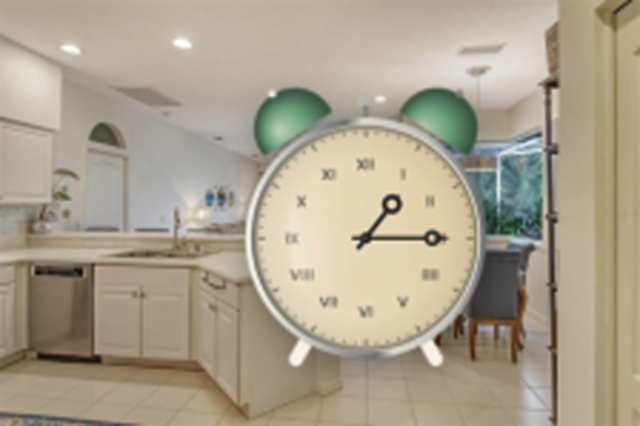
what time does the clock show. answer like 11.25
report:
1.15
